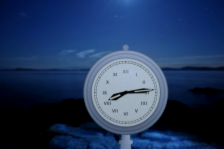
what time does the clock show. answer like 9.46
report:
8.14
